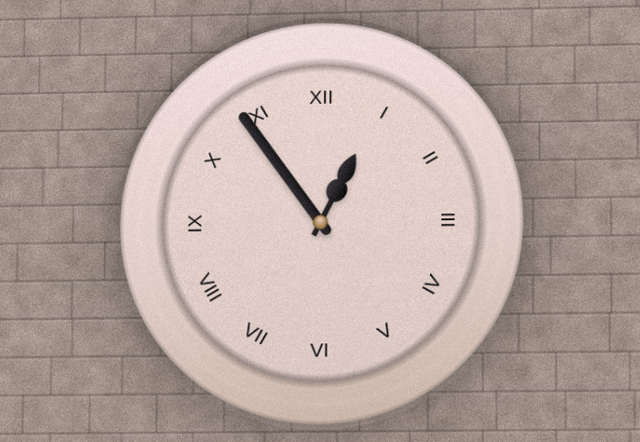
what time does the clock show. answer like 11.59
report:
12.54
